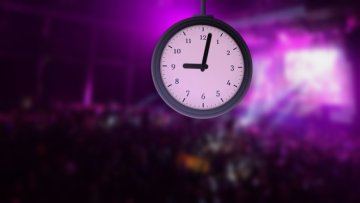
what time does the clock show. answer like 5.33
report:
9.02
